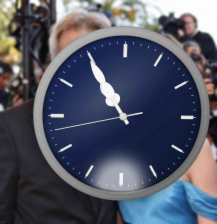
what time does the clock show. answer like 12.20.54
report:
10.54.43
